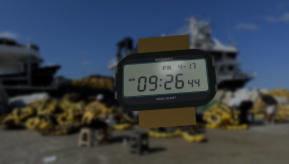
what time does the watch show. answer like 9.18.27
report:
9.26.44
